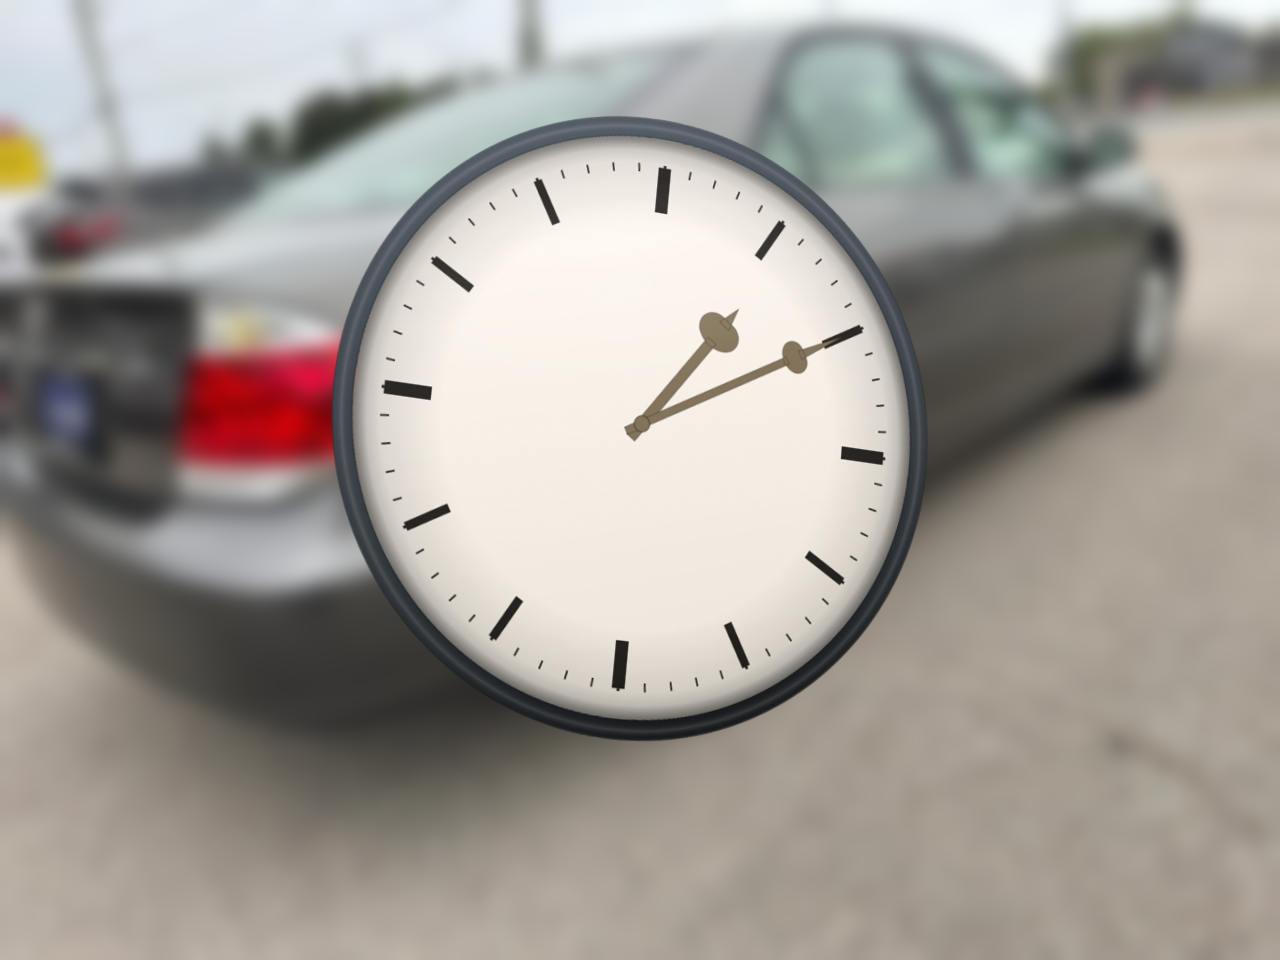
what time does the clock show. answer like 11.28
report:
1.10
